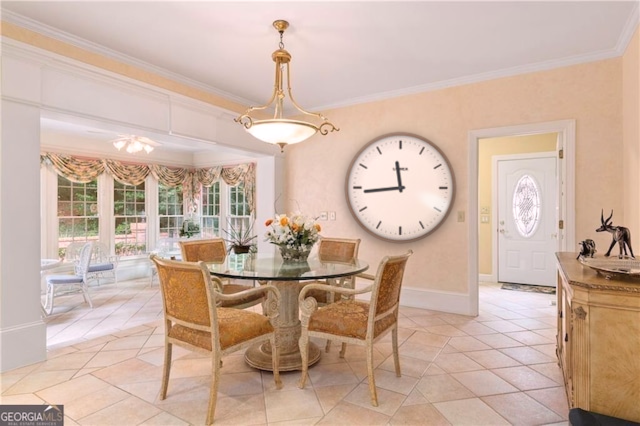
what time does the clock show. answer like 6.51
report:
11.44
